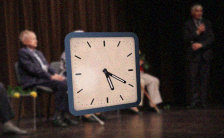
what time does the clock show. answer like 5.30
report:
5.20
